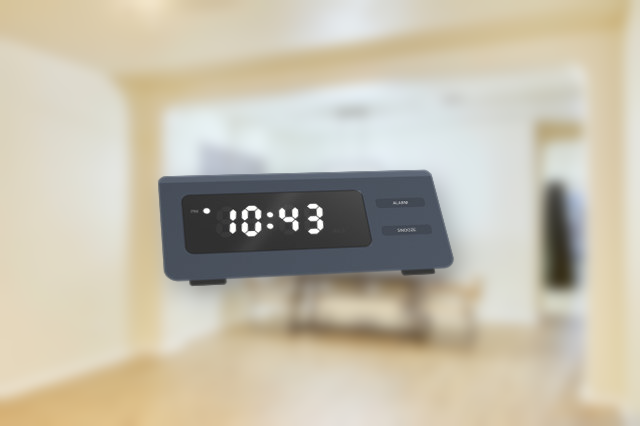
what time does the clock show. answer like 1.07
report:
10.43
